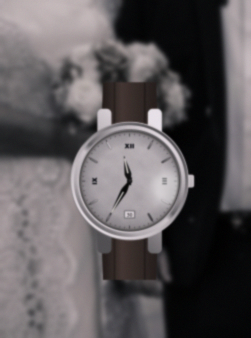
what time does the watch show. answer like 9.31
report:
11.35
